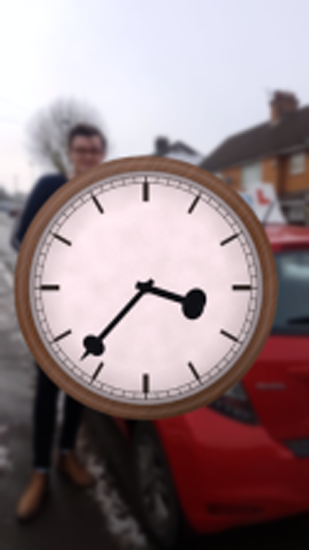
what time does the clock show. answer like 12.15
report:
3.37
